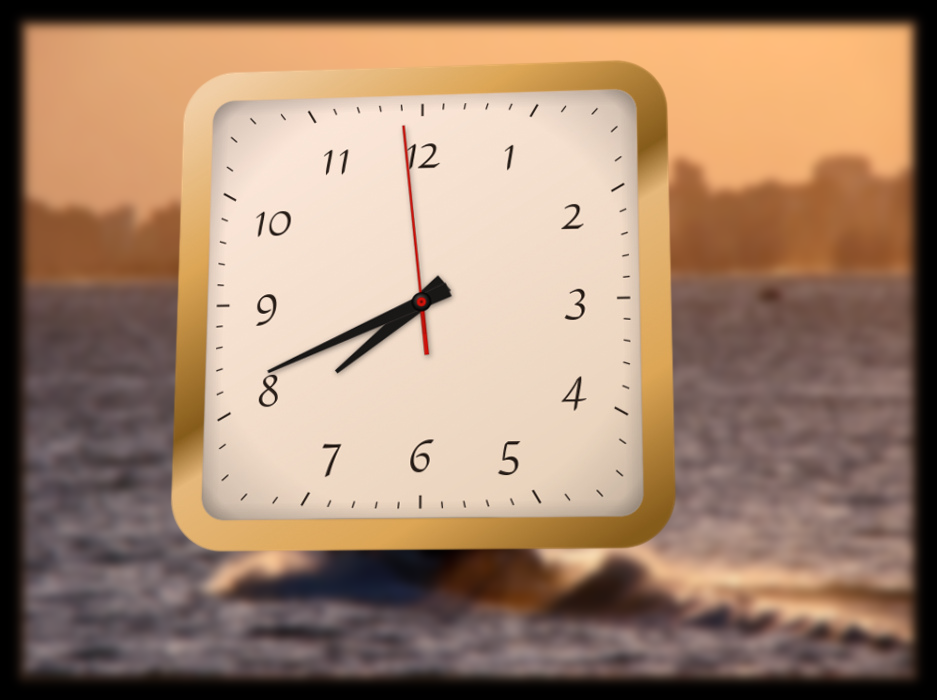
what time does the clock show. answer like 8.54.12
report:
7.40.59
